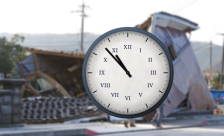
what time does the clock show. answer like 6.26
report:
10.53
